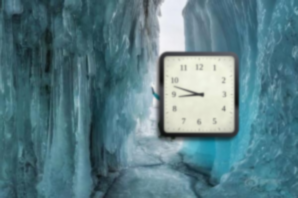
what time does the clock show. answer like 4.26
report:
8.48
